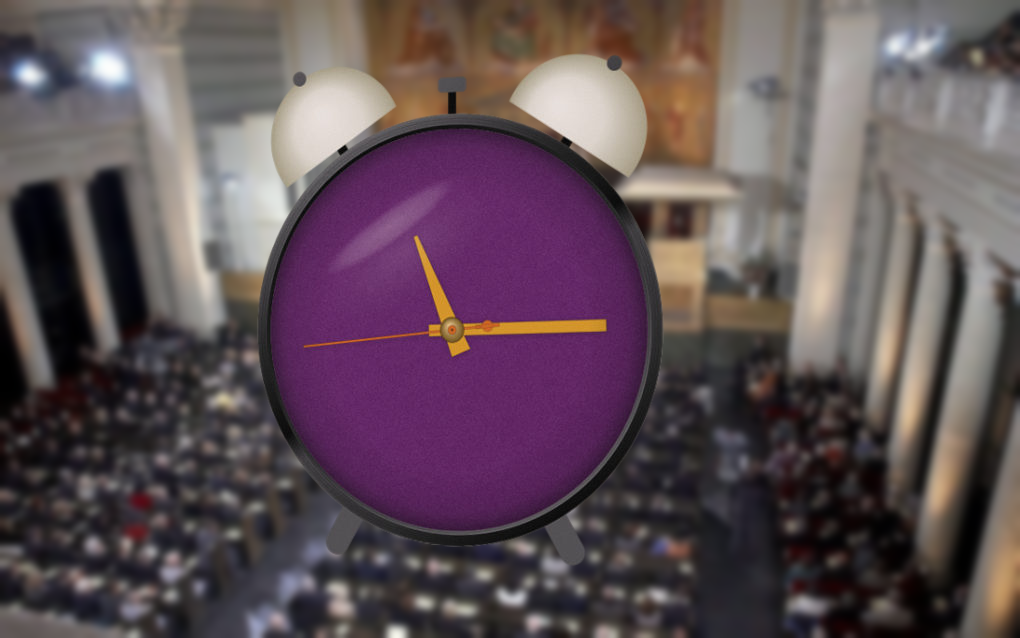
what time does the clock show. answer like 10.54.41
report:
11.14.44
